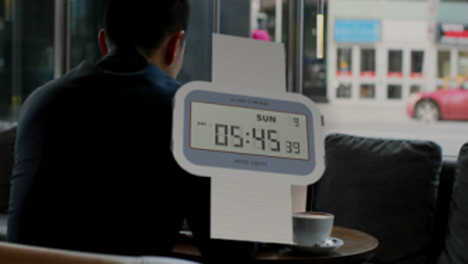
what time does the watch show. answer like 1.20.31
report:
5.45.39
